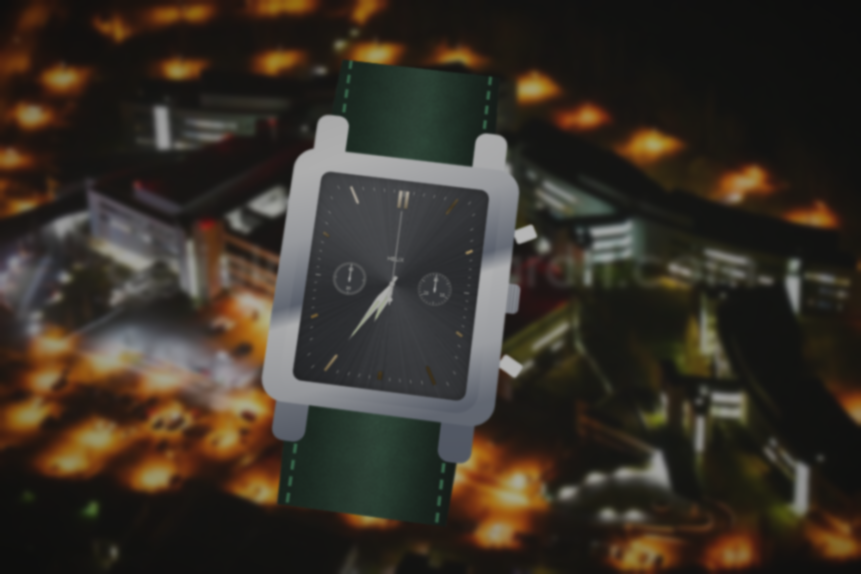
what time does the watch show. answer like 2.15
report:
6.35
